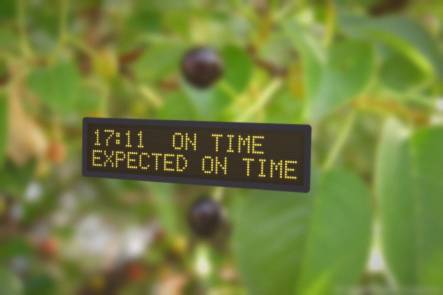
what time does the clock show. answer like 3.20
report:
17.11
